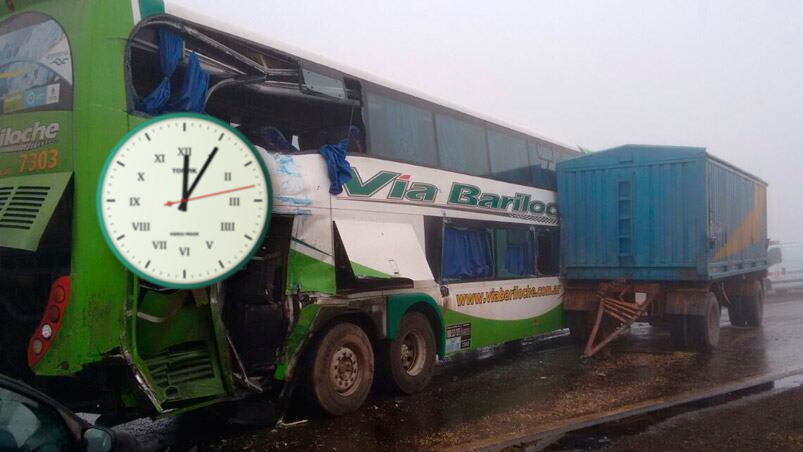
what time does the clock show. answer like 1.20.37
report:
12.05.13
